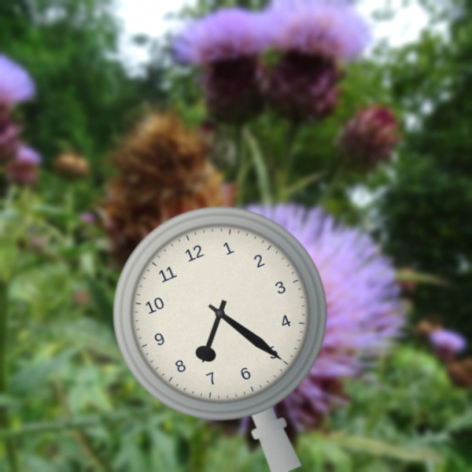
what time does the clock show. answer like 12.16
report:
7.25
